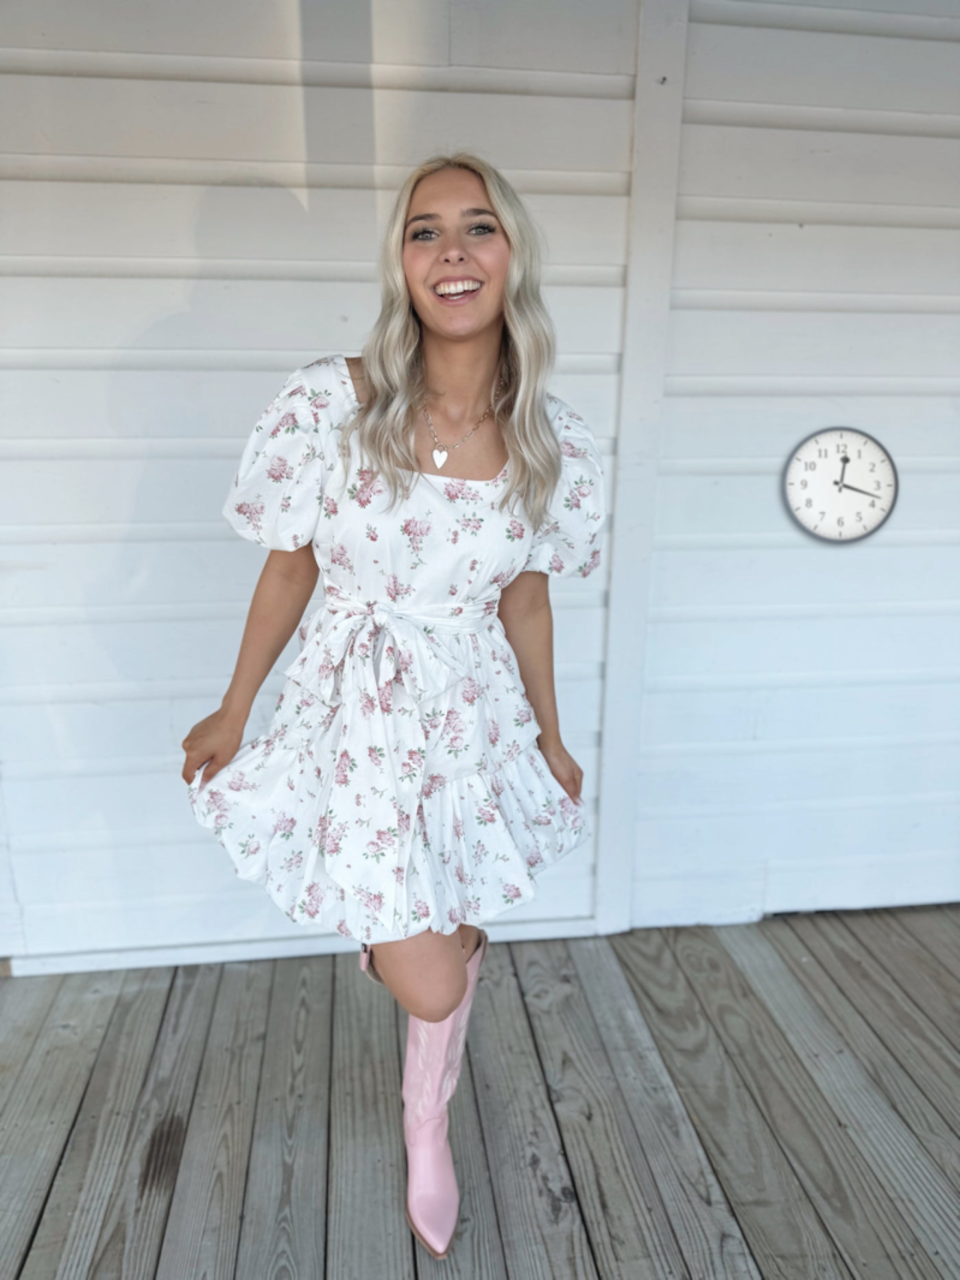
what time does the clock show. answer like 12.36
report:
12.18
